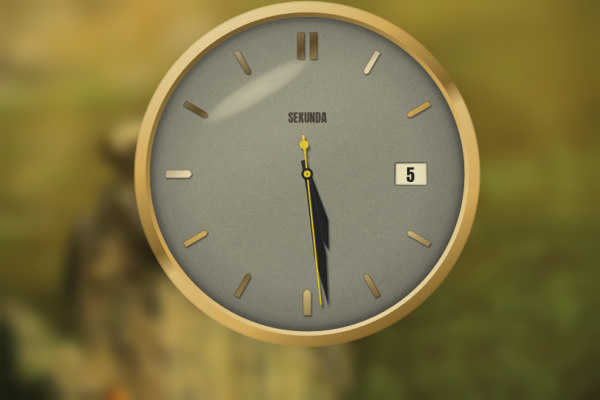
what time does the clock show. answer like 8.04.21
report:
5.28.29
